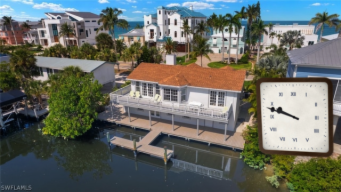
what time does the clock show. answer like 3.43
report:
9.48
